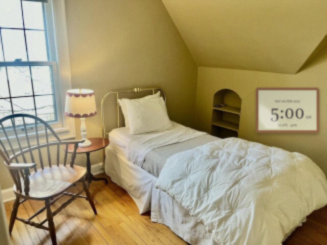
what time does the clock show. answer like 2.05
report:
5.00
